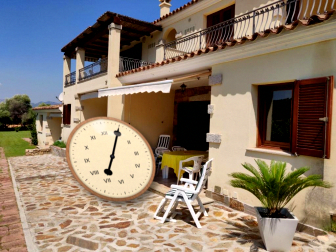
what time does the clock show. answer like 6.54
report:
7.05
